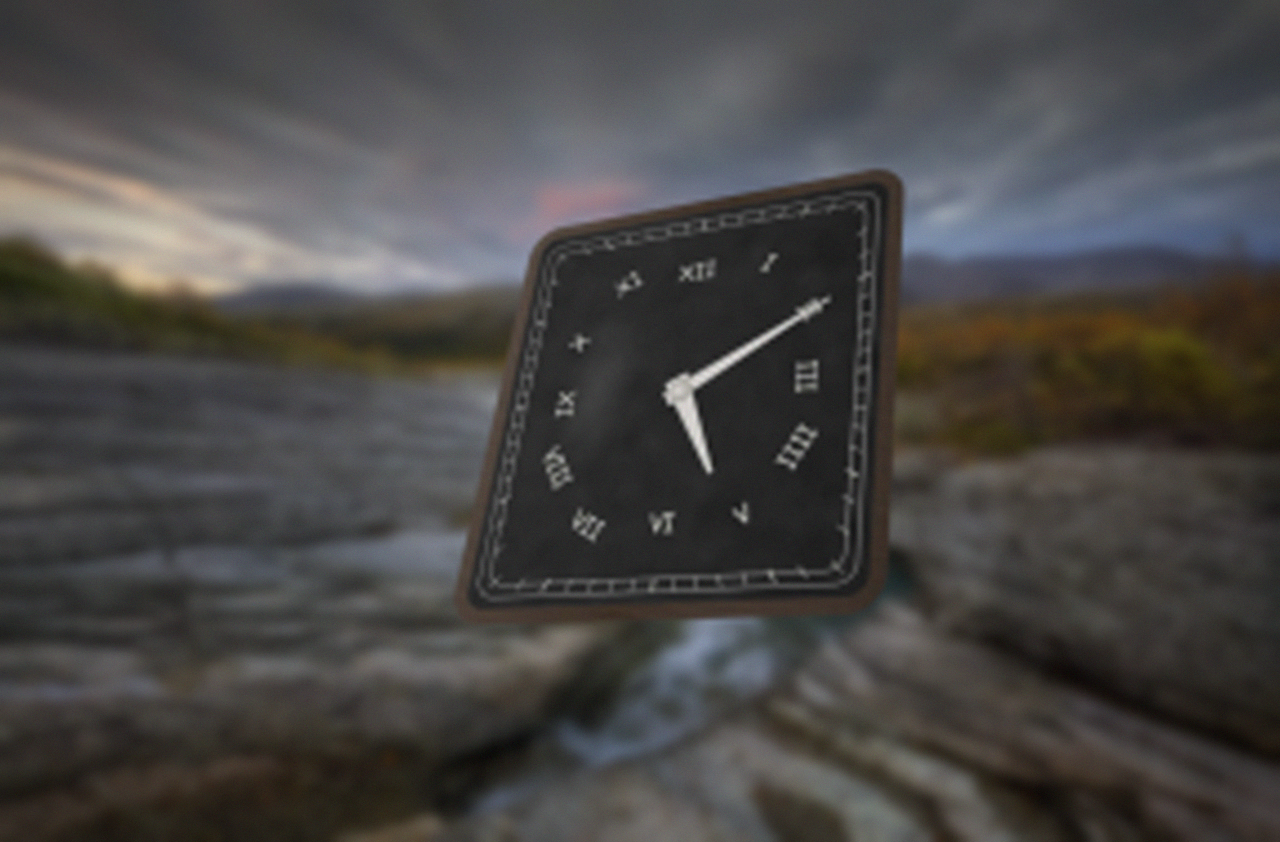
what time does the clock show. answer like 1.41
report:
5.10
